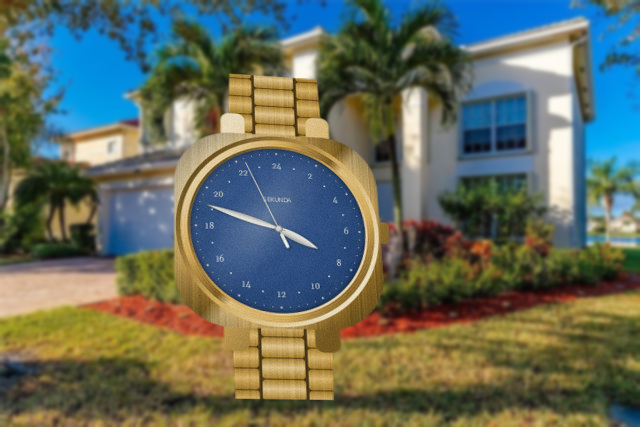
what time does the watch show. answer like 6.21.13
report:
7.47.56
